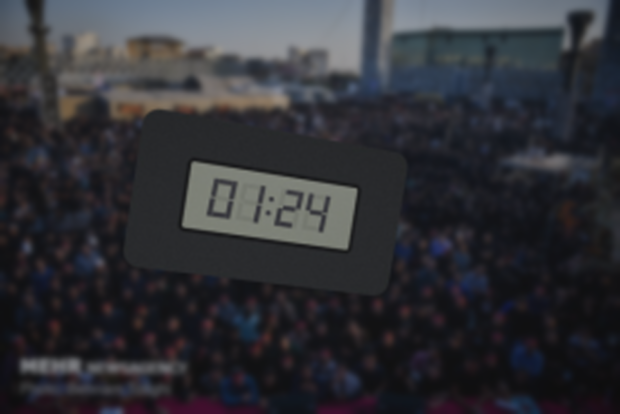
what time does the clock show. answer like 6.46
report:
1.24
